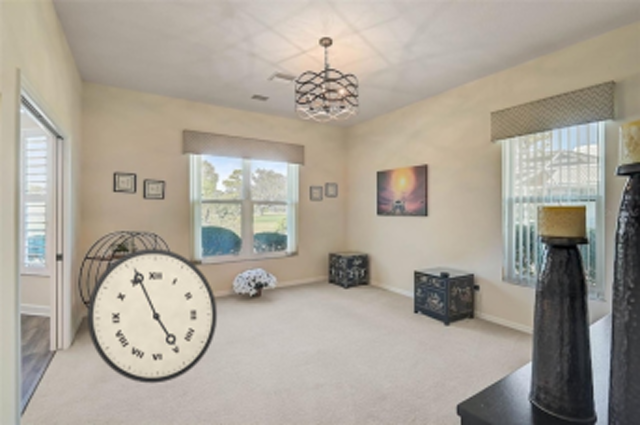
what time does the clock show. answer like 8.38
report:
4.56
